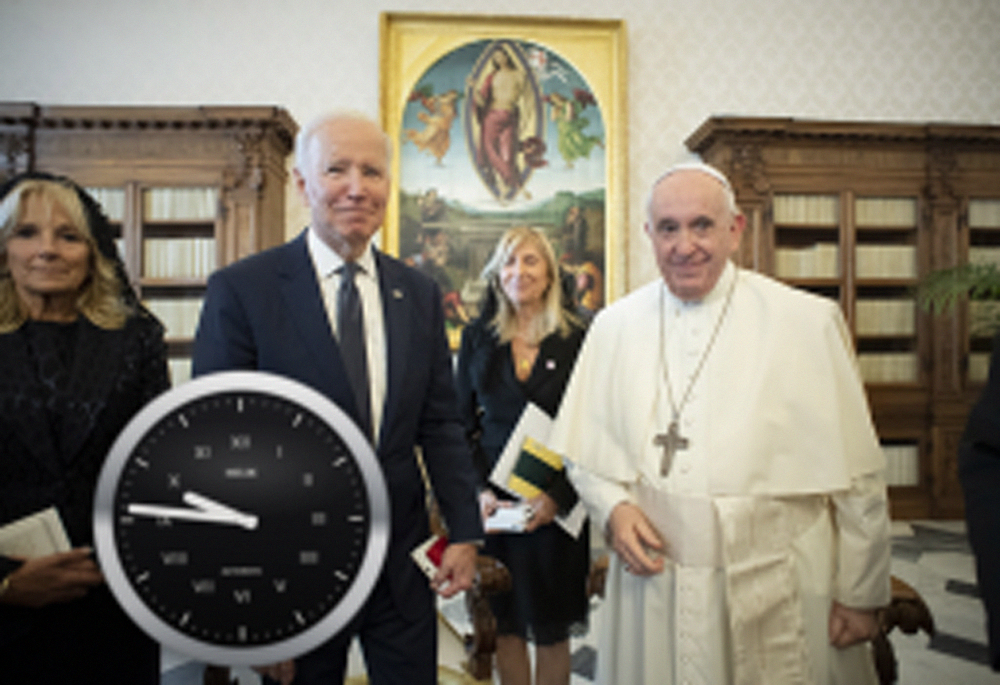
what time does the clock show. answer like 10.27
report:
9.46
